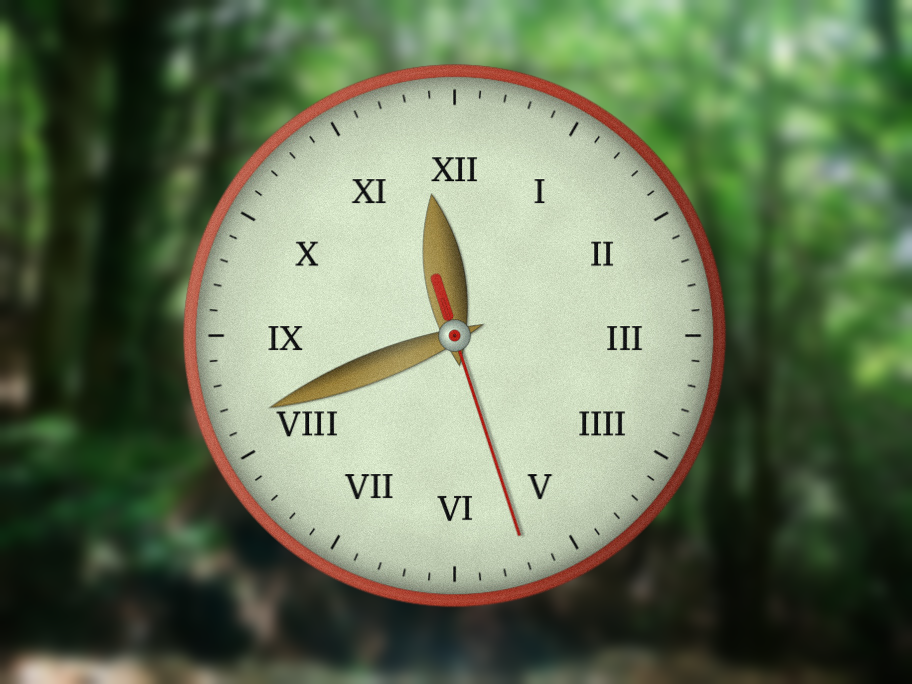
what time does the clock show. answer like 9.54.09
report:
11.41.27
